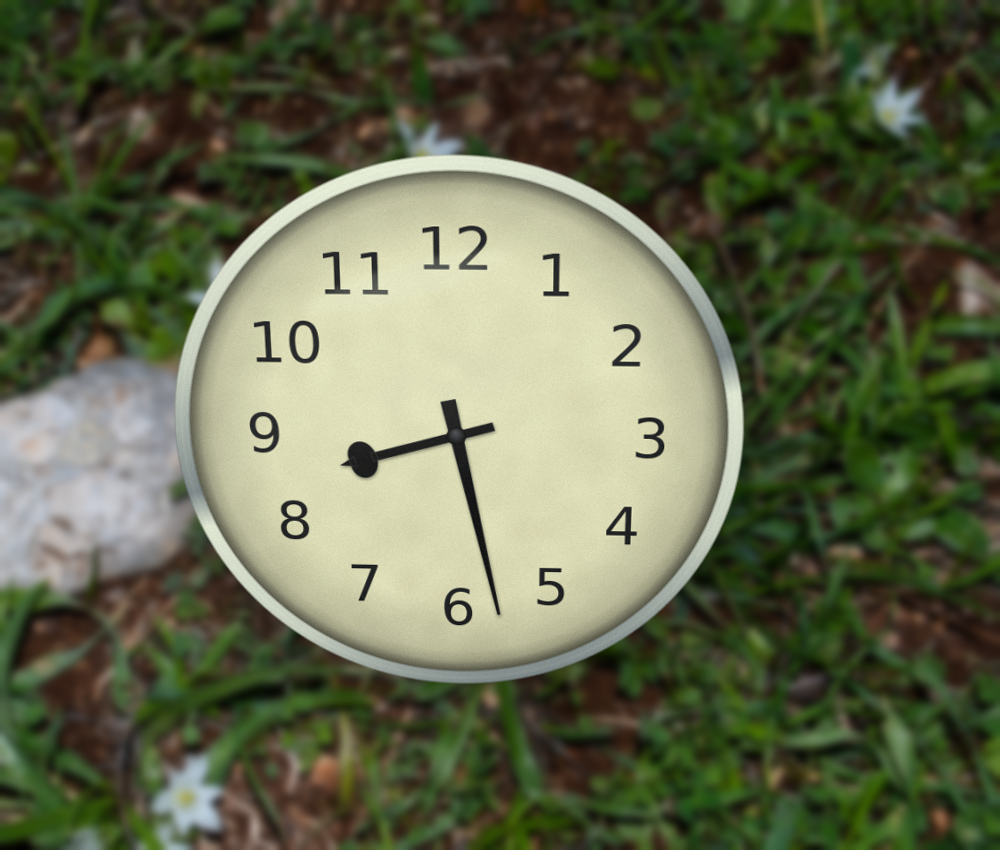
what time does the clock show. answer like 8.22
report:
8.28
